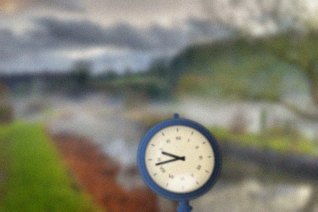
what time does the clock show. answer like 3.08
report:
9.43
